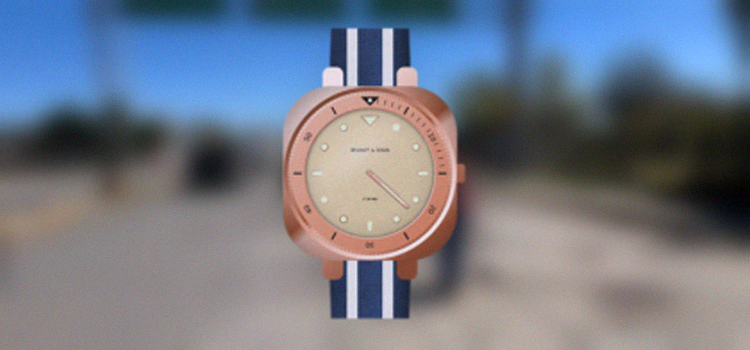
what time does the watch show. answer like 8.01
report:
4.22
